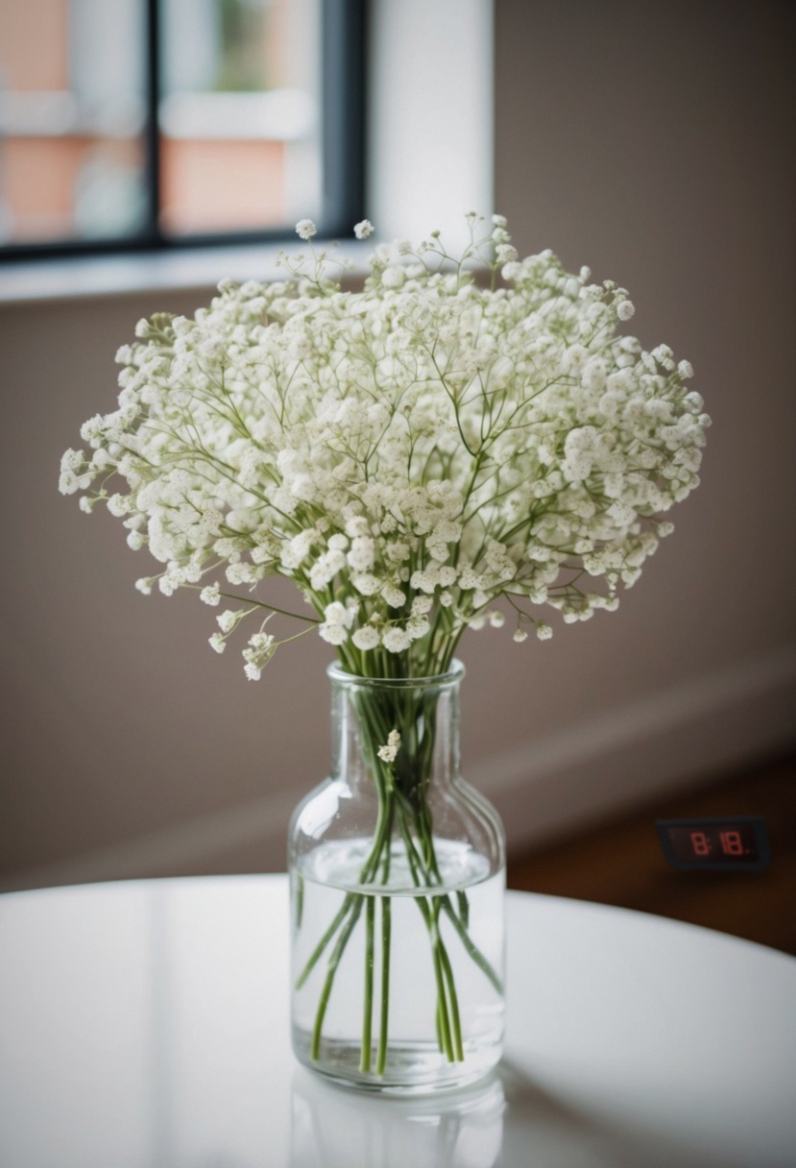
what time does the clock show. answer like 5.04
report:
8.18
